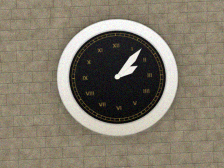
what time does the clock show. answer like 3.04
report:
2.07
